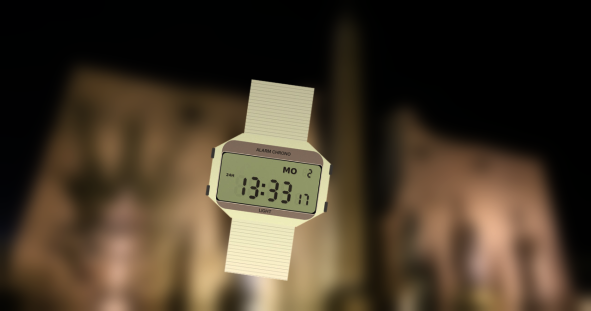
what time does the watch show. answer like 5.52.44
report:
13.33.17
